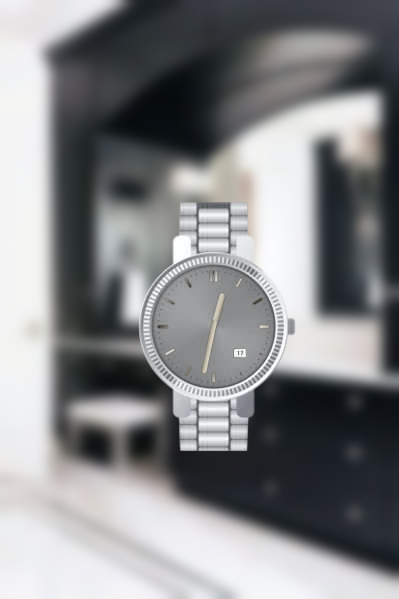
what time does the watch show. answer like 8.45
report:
12.32
